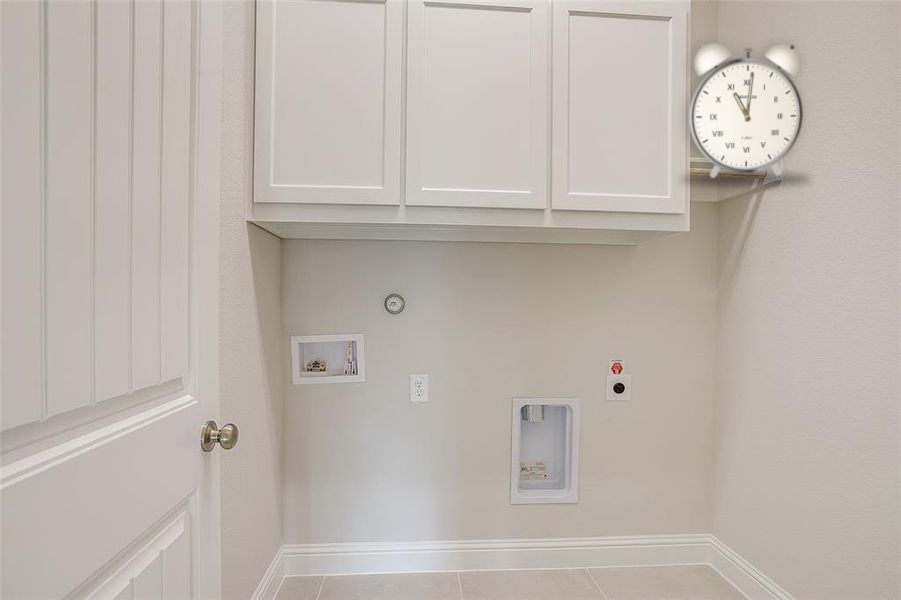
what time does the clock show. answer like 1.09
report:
11.01
